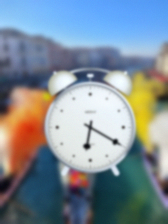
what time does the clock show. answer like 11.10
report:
6.20
